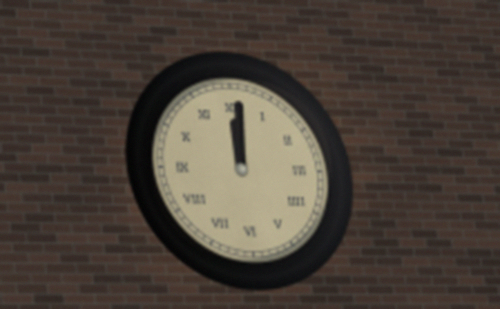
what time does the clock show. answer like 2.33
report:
12.01
